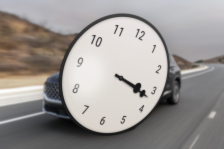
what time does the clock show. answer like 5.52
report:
3.17
